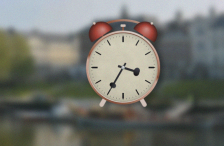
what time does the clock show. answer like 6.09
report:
3.35
